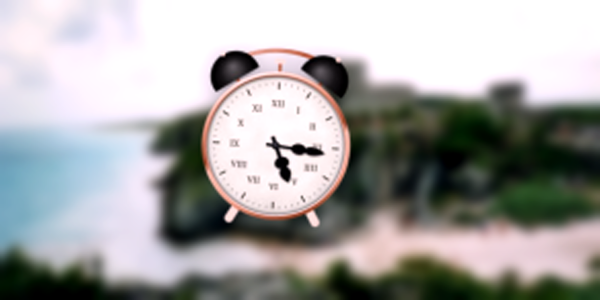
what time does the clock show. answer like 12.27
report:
5.16
